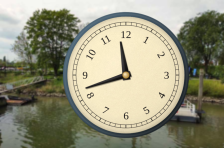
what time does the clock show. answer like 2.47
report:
11.42
